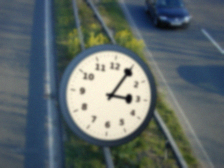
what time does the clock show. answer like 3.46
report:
3.05
